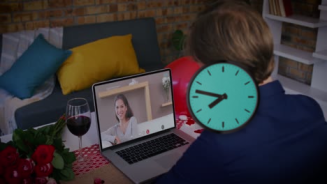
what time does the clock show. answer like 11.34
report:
7.47
